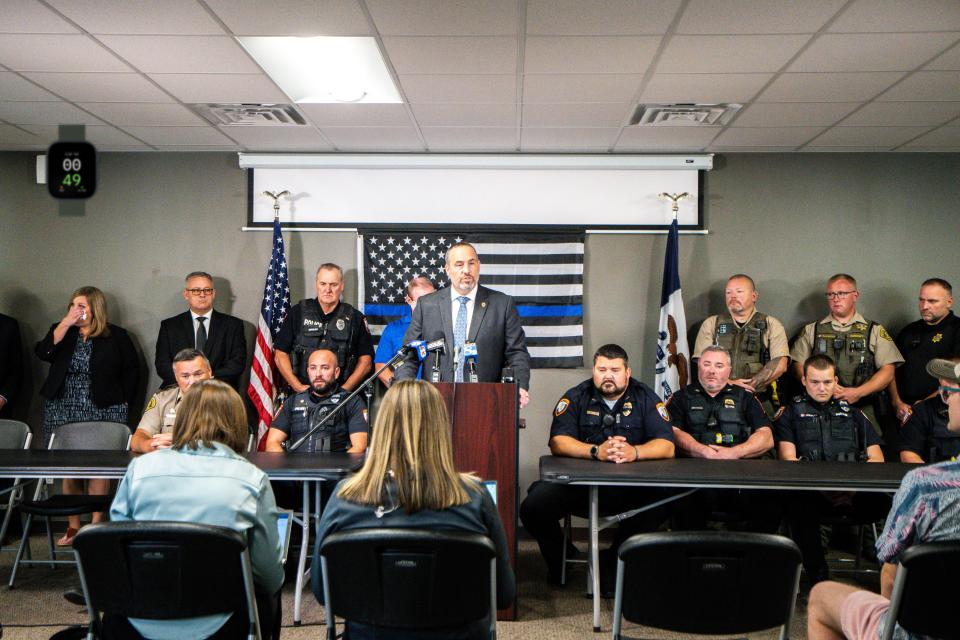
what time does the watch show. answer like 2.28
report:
0.49
